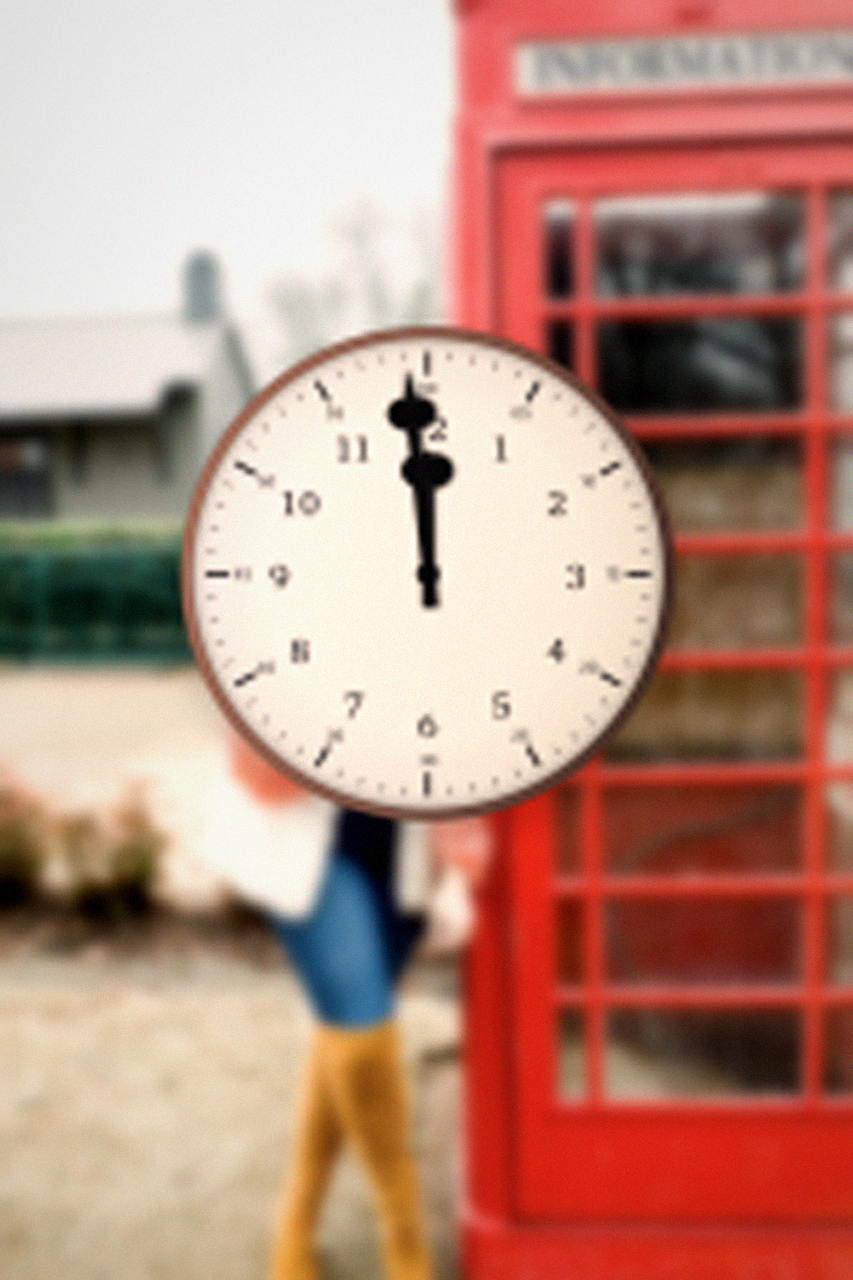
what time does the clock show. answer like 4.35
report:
11.59
